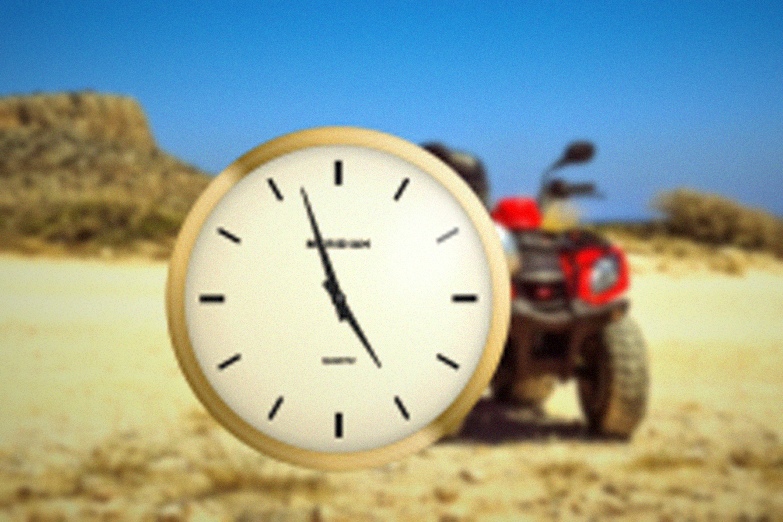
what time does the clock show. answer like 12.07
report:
4.57
